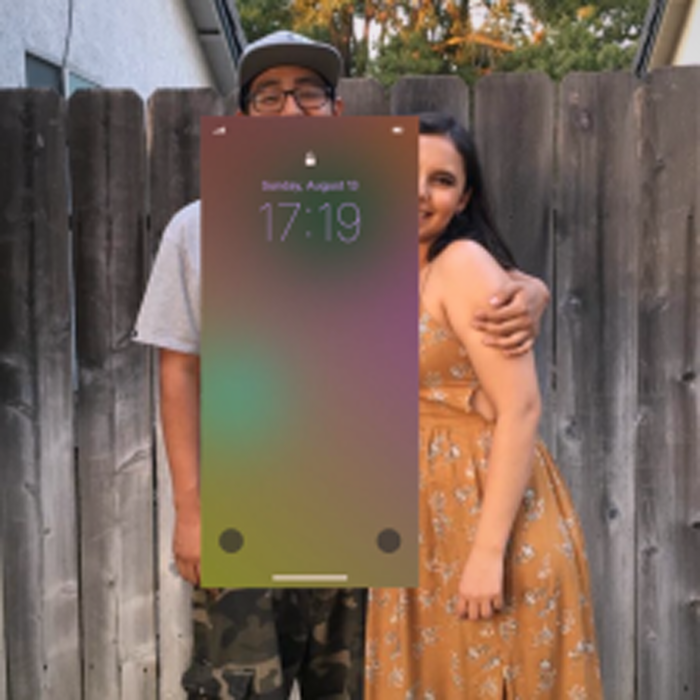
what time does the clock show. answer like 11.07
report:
17.19
